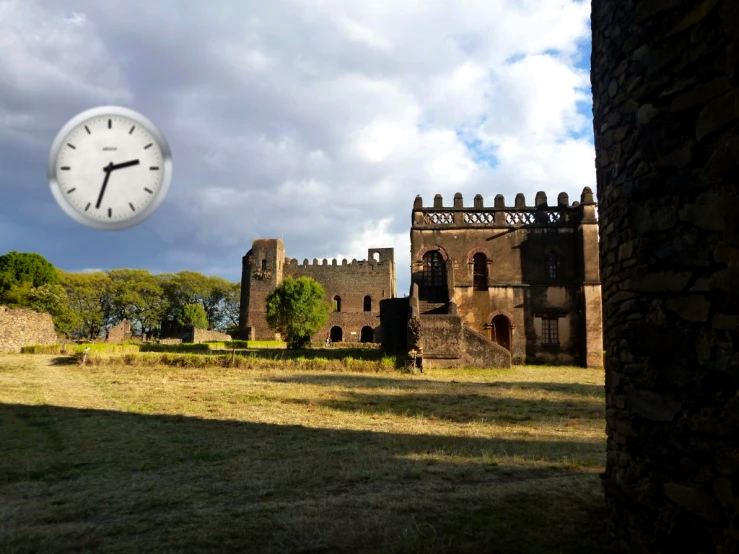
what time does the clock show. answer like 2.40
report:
2.33
